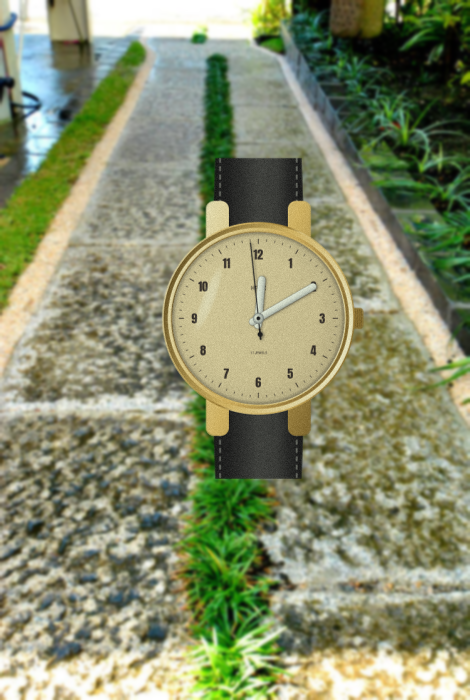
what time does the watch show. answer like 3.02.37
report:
12.09.59
